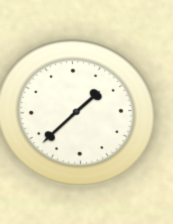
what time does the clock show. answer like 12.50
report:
1.38
